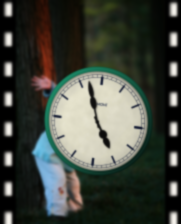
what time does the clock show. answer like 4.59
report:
4.57
